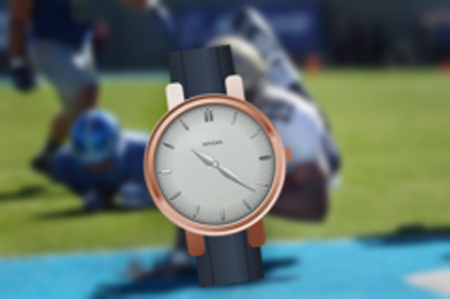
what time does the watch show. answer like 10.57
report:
10.22
